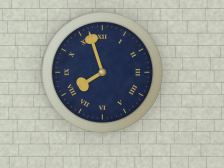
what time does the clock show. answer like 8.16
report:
7.57
